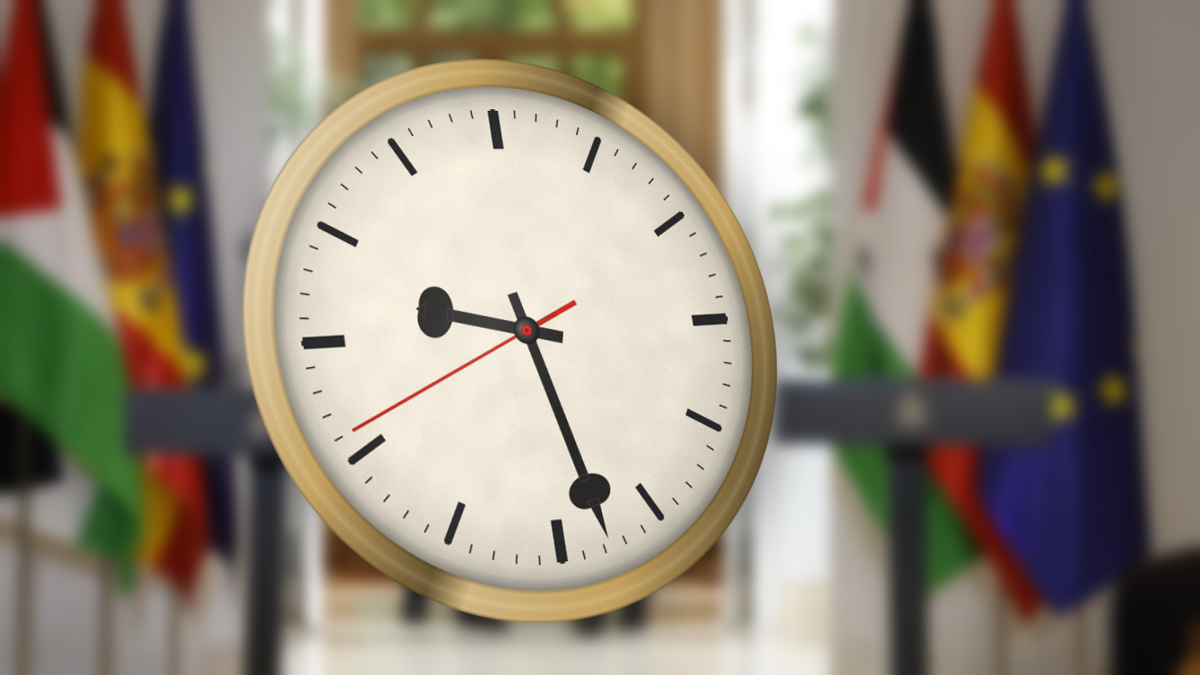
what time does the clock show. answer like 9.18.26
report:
9.27.41
